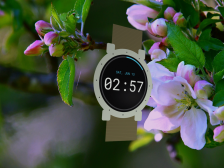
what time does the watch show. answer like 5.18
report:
2.57
